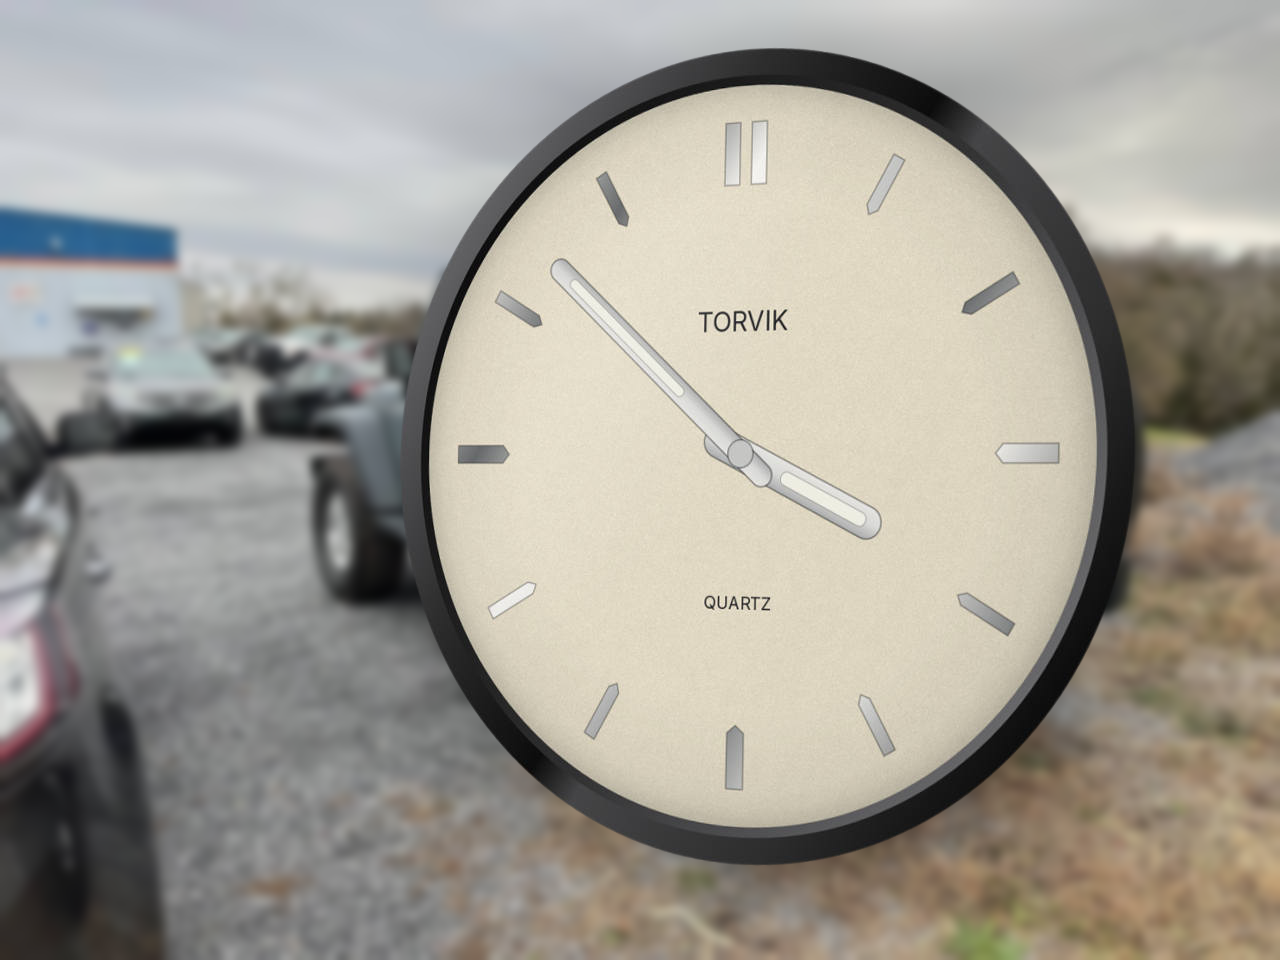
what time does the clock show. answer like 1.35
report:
3.52
